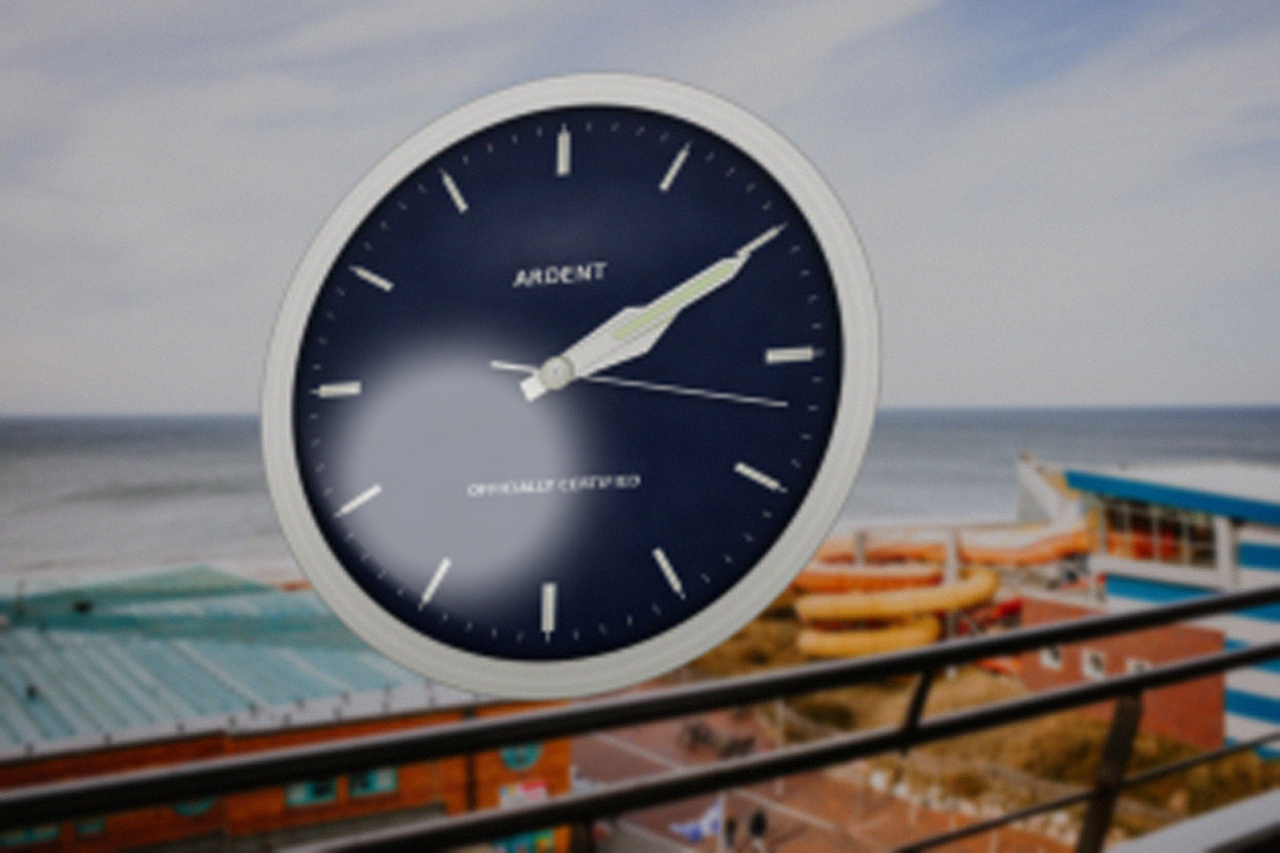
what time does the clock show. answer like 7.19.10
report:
2.10.17
